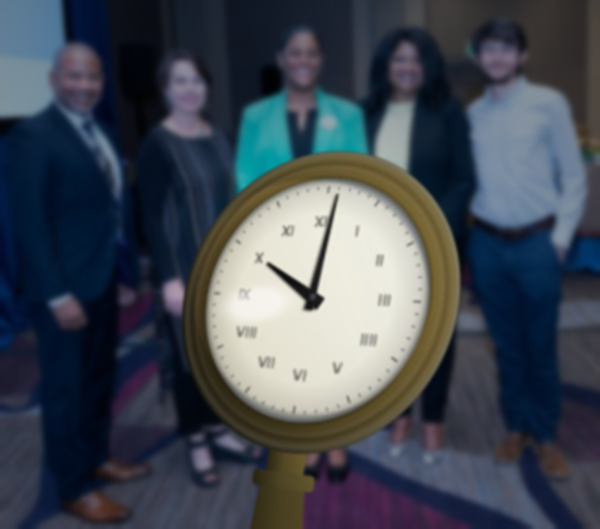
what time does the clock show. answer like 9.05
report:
10.01
